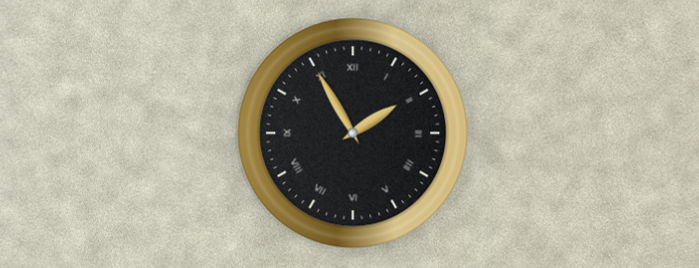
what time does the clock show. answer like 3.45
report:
1.55
